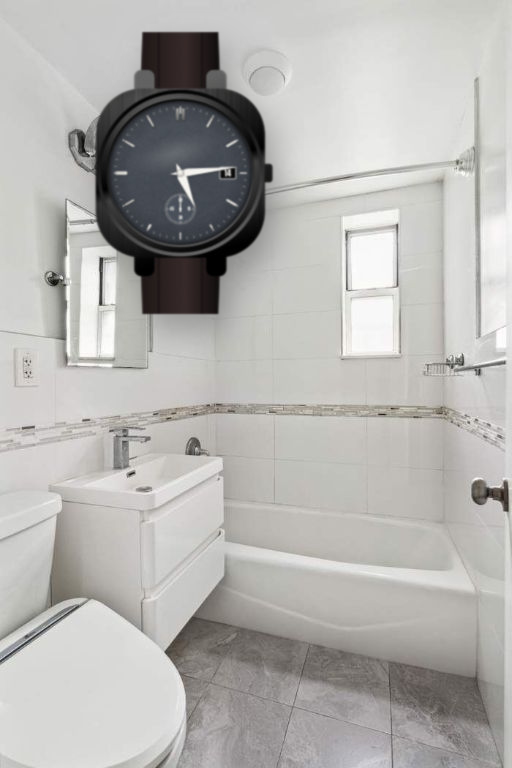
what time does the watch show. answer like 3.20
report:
5.14
